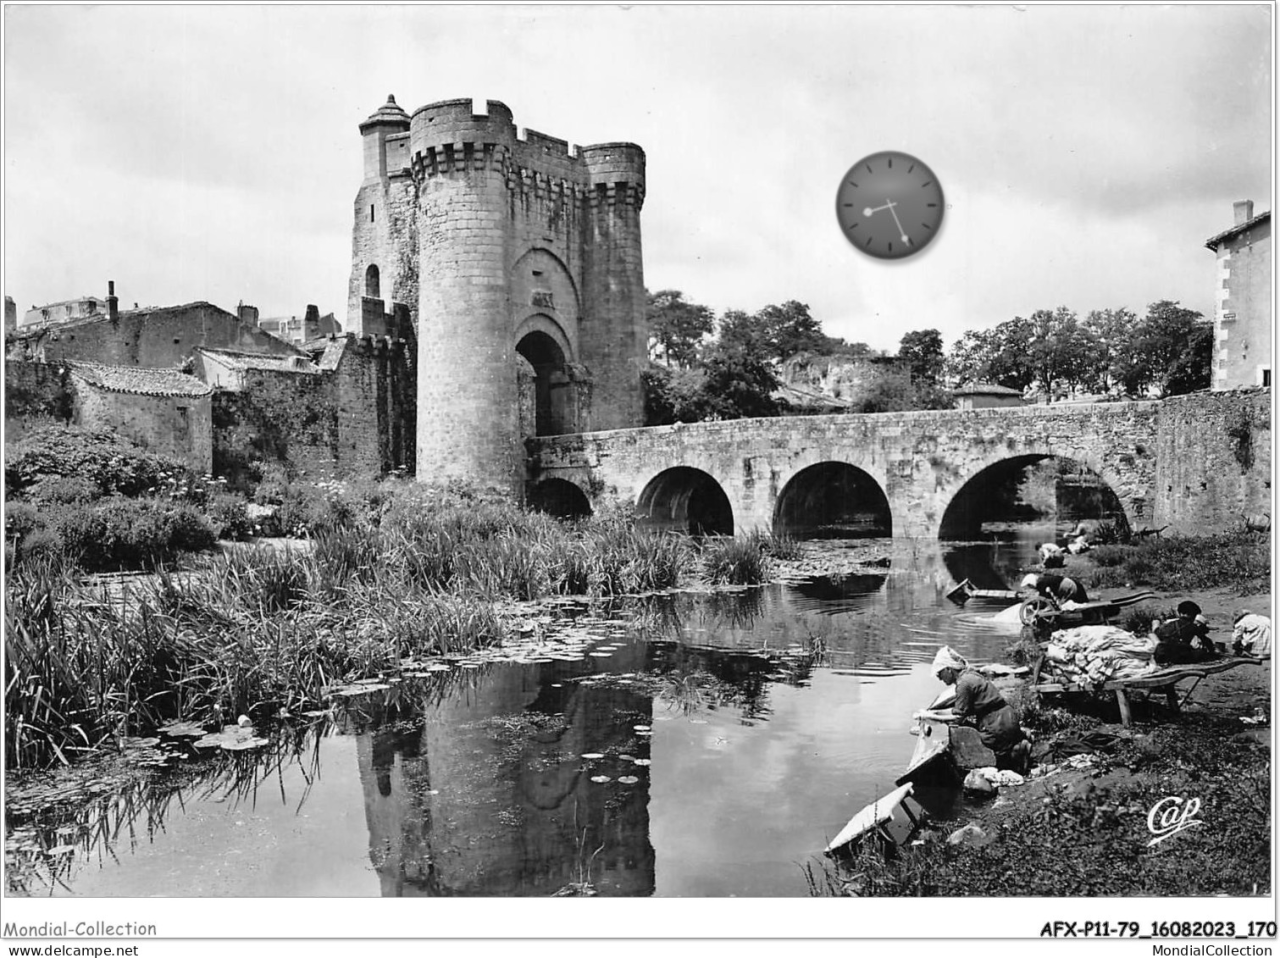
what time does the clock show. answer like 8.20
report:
8.26
